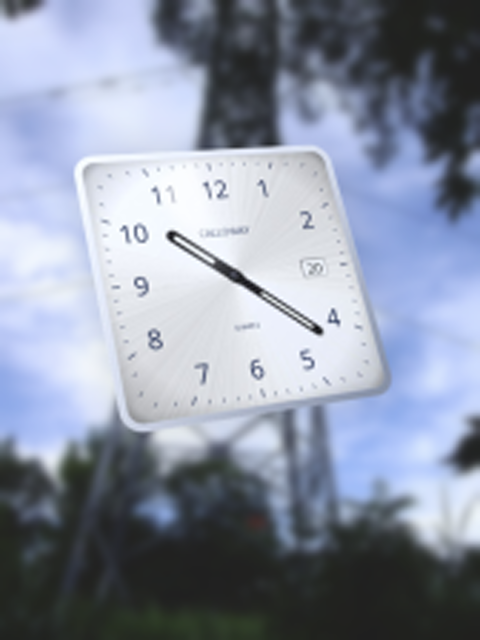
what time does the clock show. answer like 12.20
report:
10.22
